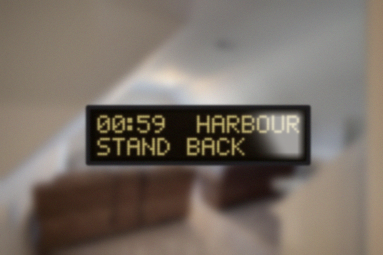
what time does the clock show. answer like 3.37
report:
0.59
